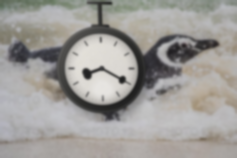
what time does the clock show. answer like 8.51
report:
8.20
